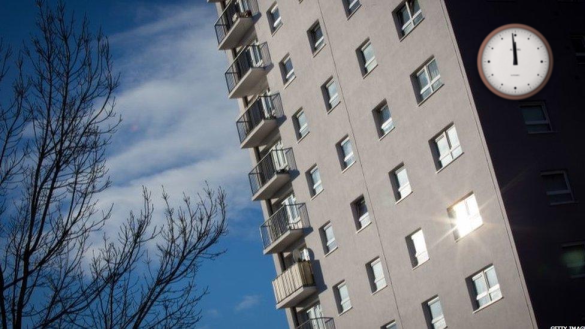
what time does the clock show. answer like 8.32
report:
11.59
